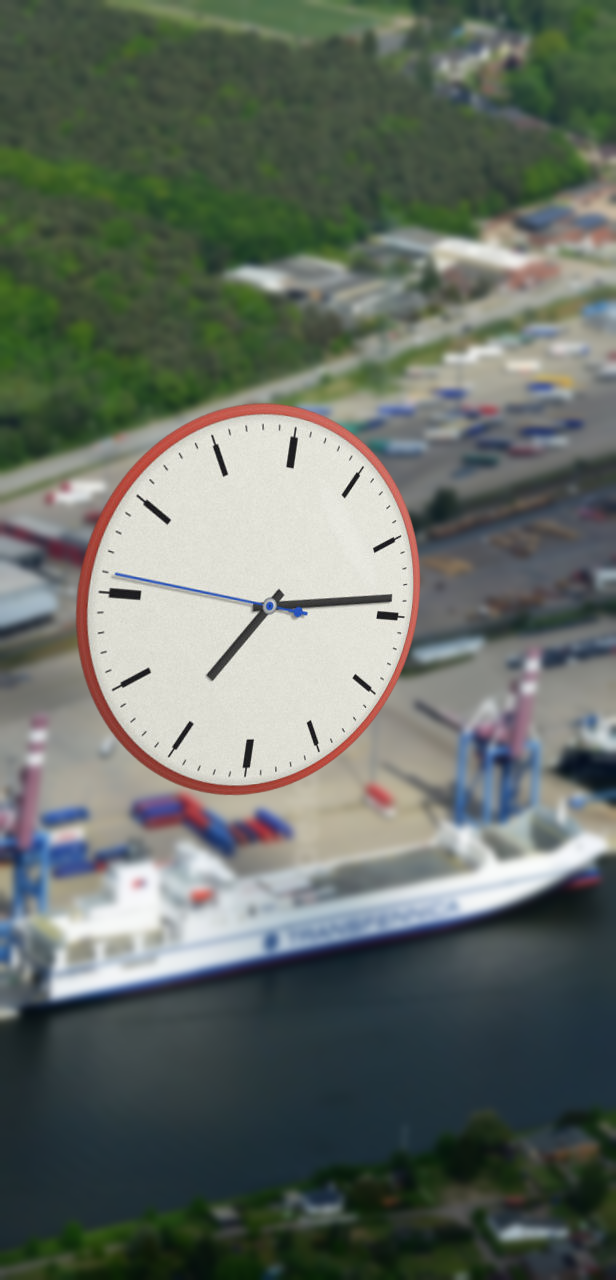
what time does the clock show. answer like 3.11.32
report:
7.13.46
